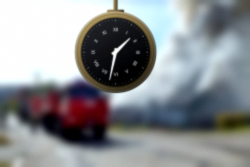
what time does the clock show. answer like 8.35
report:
1.32
